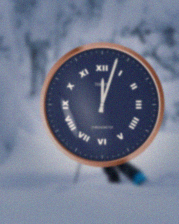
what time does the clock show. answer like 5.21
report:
12.03
